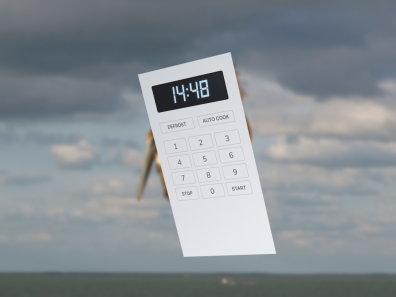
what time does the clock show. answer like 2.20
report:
14.48
